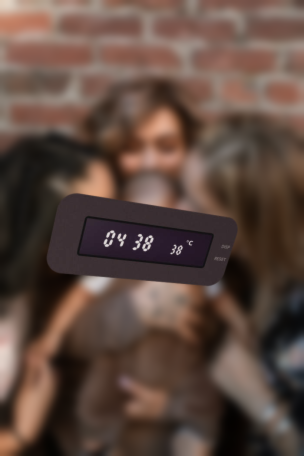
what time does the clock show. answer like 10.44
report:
4.38
